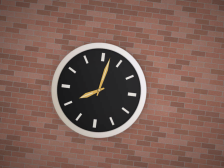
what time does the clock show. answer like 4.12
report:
8.02
